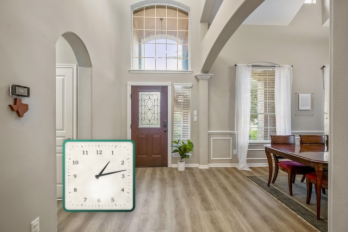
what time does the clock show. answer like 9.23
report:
1.13
